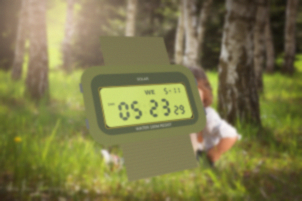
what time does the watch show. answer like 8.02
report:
5.23
